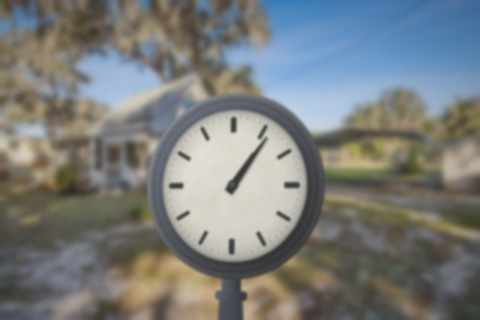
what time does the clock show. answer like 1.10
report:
1.06
